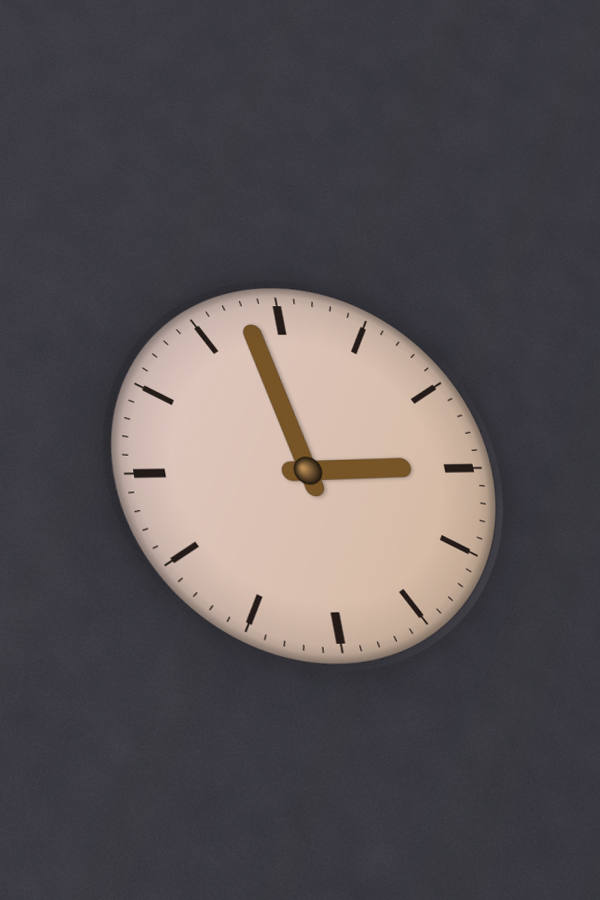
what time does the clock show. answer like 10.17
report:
2.58
